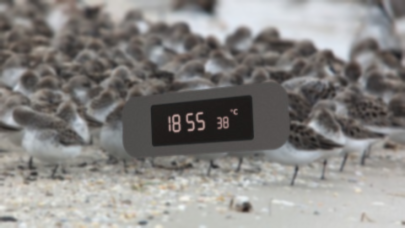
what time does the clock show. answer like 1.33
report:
18.55
